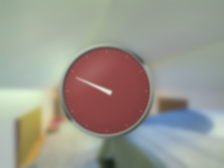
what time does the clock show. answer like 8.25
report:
9.49
